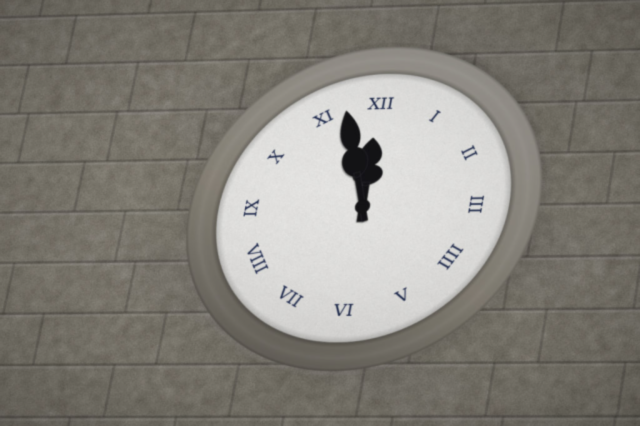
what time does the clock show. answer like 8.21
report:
11.57
